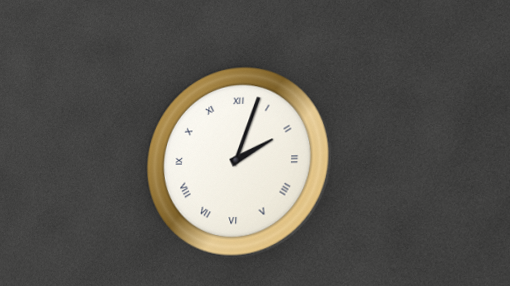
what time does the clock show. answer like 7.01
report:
2.03
